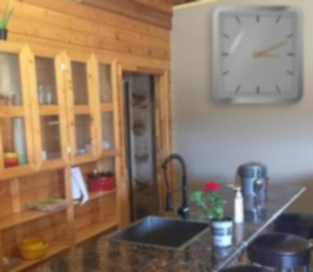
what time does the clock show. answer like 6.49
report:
3.11
